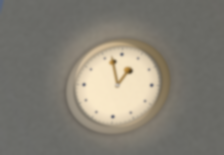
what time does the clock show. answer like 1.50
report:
12.57
